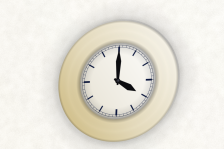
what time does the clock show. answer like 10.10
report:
4.00
